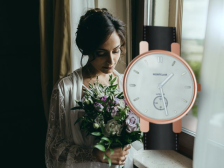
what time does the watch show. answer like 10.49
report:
1.28
